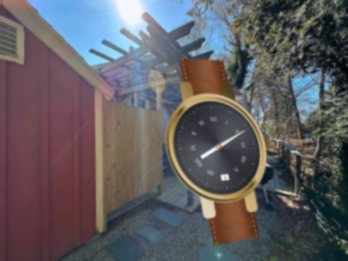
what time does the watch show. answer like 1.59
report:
8.11
